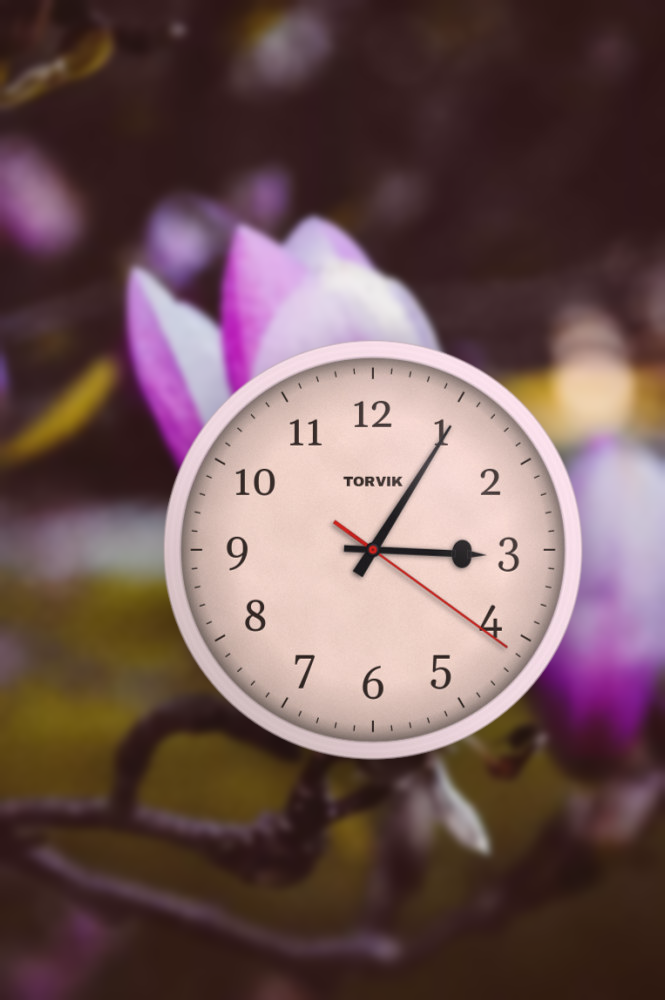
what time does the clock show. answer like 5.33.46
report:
3.05.21
